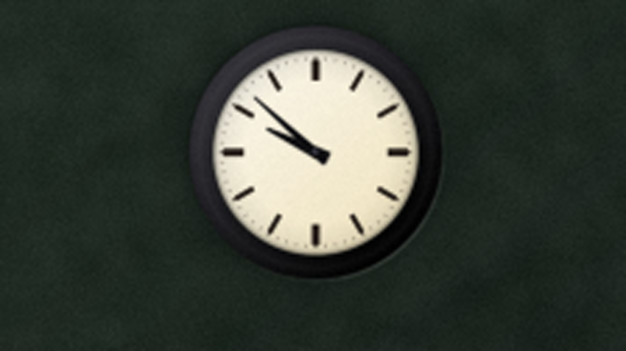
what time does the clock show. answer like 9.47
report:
9.52
